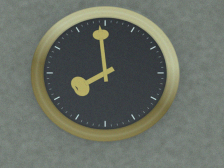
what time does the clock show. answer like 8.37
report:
7.59
